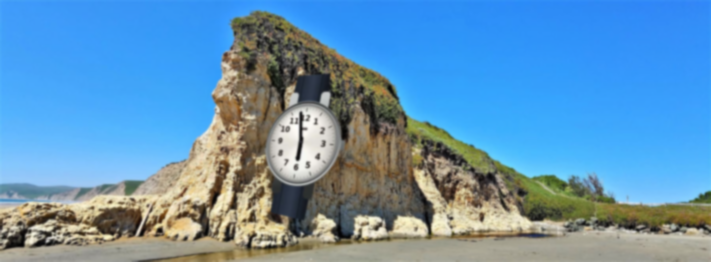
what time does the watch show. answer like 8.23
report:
5.58
